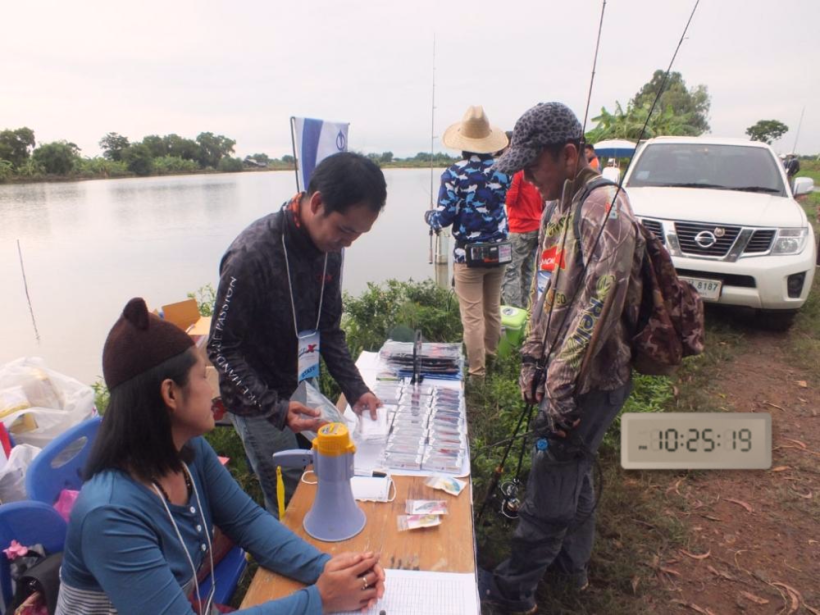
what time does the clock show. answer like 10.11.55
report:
10.25.19
